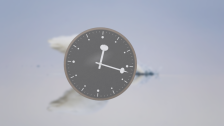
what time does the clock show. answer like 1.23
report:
12.17
